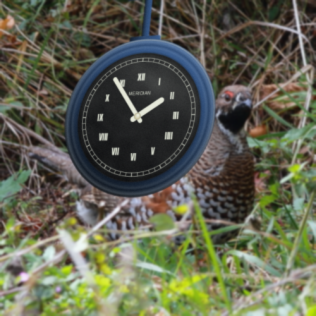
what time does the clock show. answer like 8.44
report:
1.54
